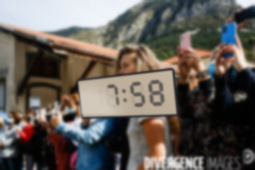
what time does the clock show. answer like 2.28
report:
7.58
